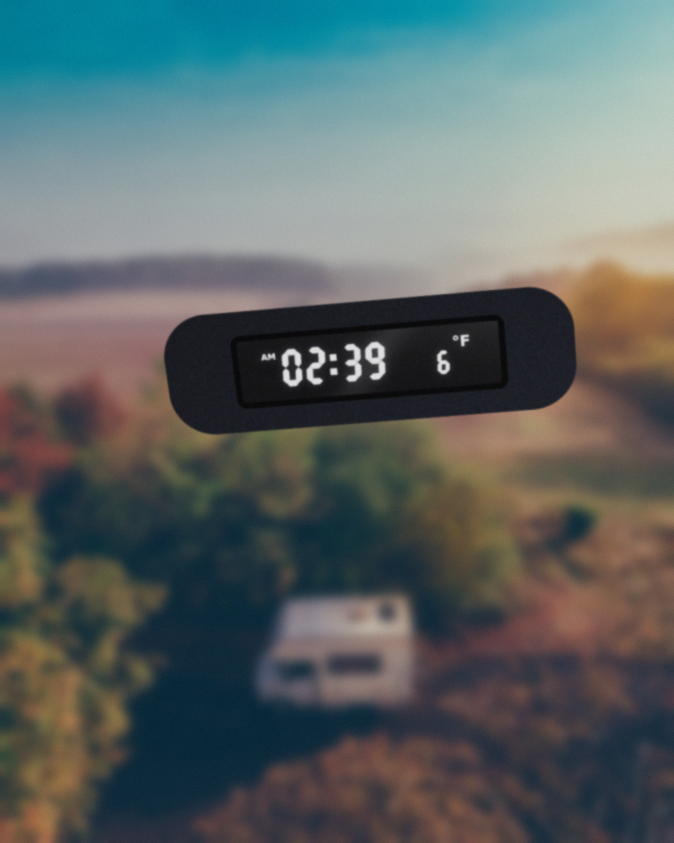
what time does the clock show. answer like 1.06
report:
2.39
